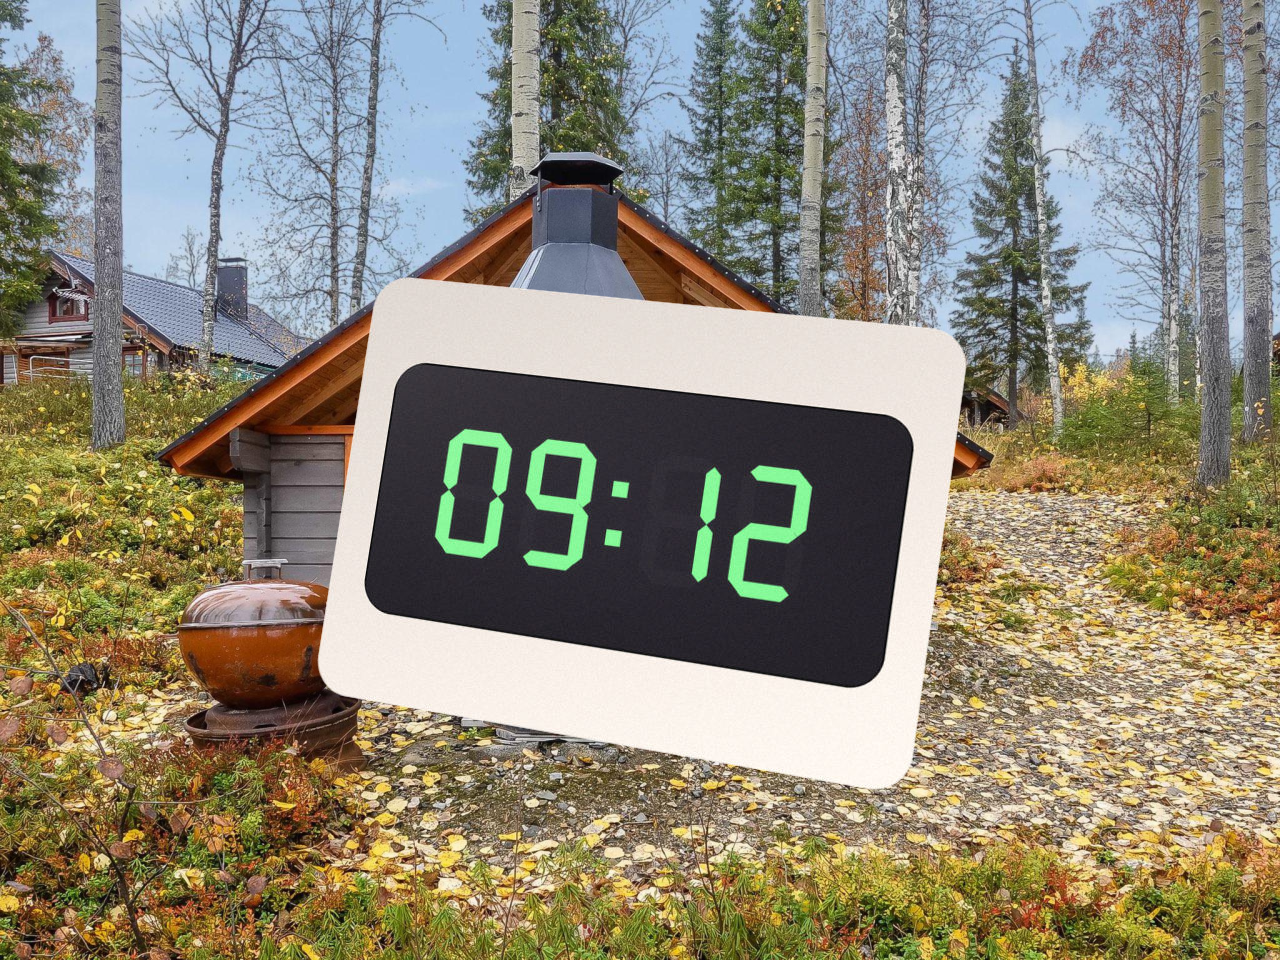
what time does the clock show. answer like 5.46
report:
9.12
